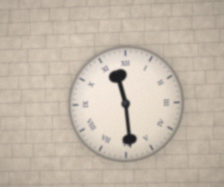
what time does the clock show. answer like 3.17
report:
11.29
